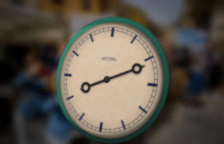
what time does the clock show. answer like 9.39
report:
8.11
